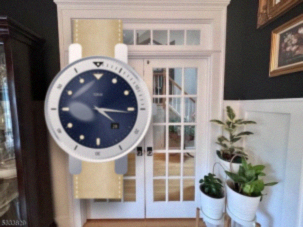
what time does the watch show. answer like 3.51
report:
4.16
